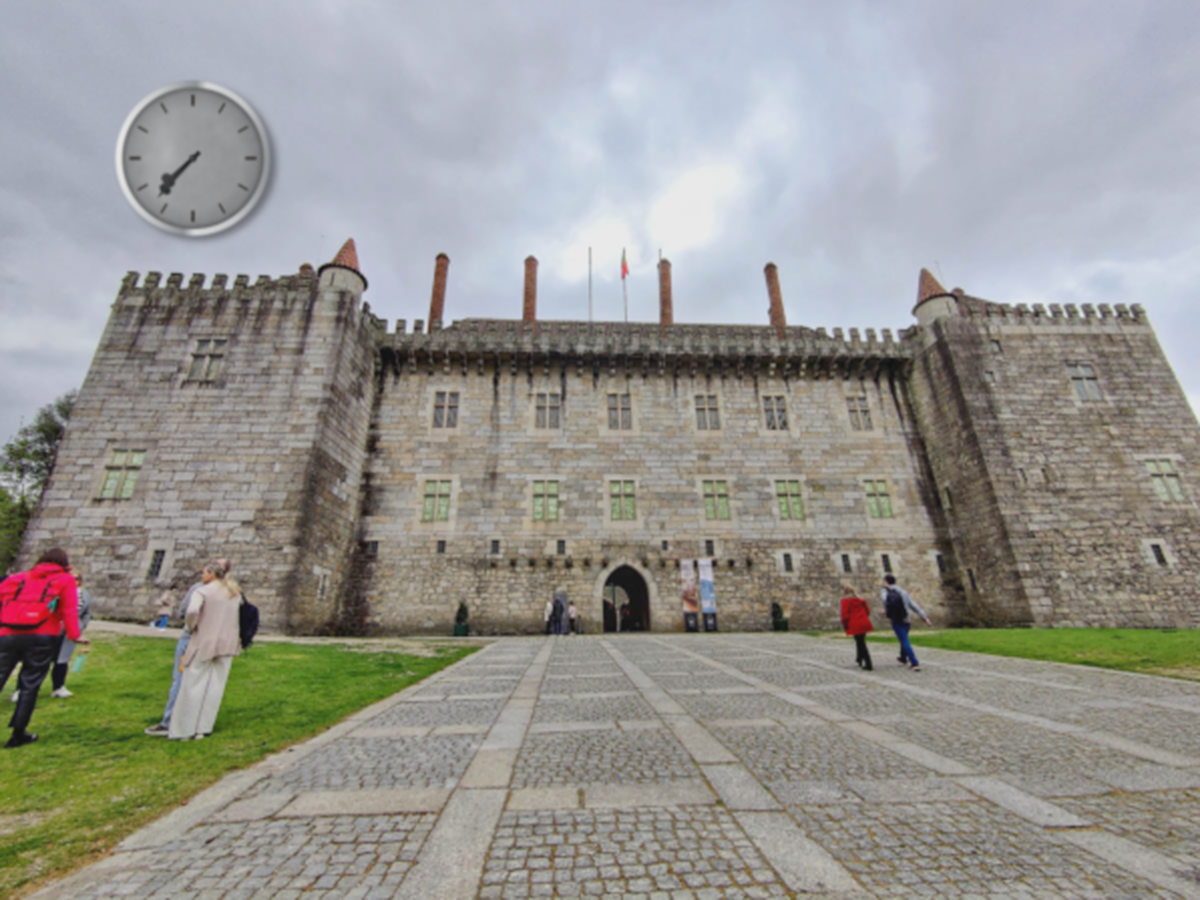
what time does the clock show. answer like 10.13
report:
7.37
